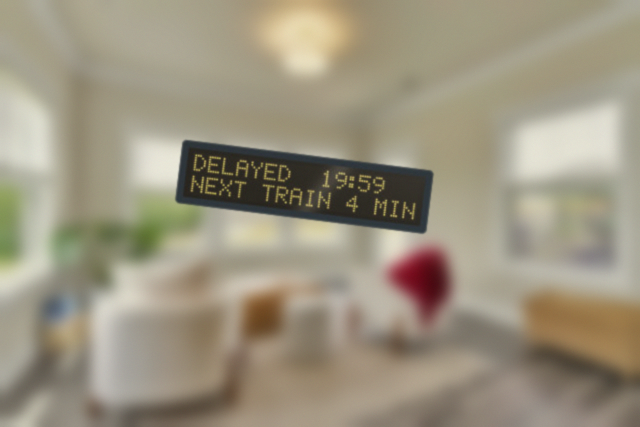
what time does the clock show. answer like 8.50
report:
19.59
